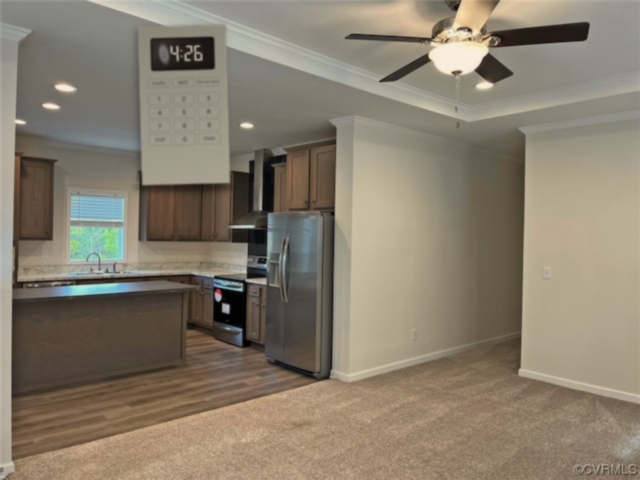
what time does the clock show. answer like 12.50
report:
4.26
